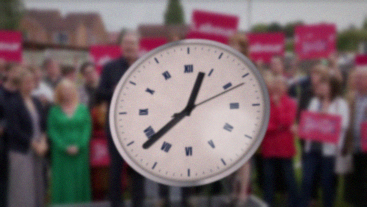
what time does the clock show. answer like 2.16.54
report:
12.38.11
